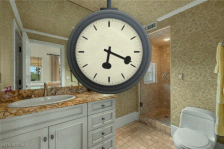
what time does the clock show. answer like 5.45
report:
6.19
